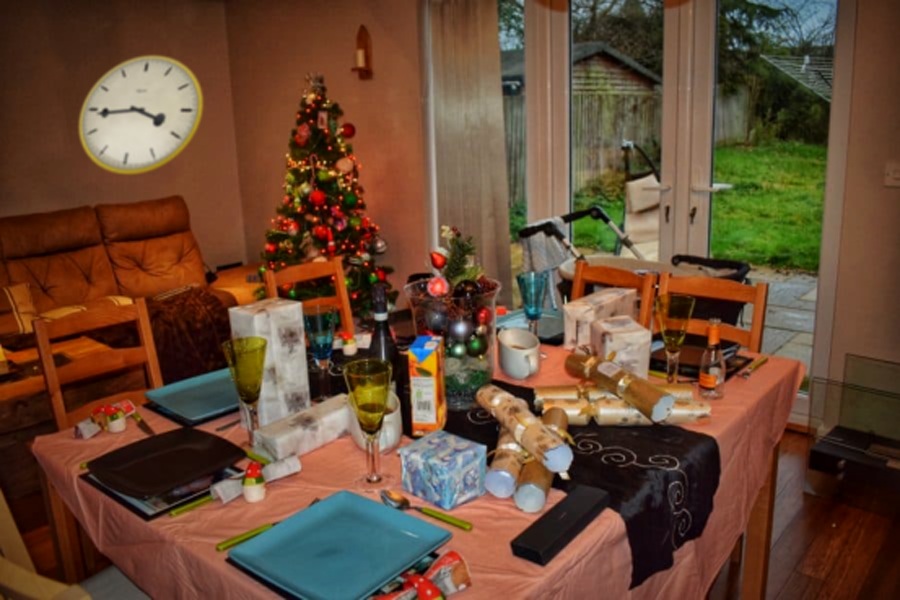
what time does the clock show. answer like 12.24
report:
3.44
